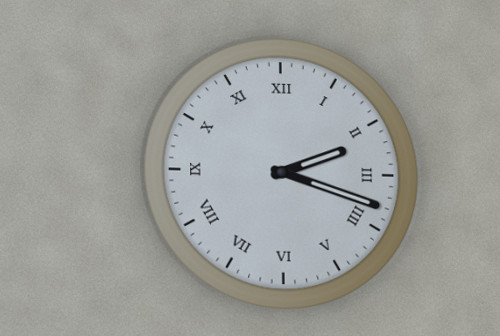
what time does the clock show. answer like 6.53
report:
2.18
